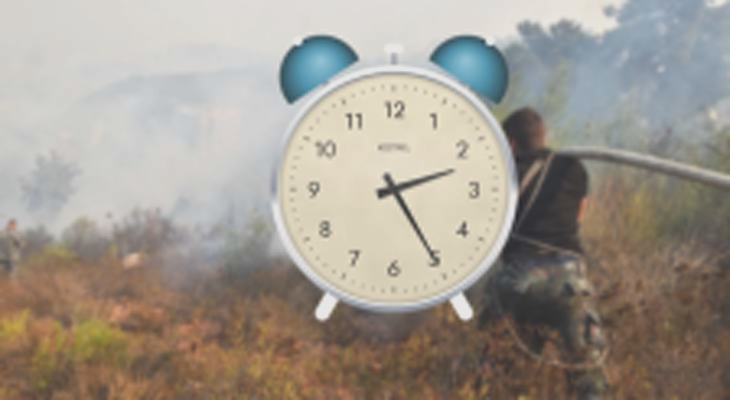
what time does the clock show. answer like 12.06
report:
2.25
